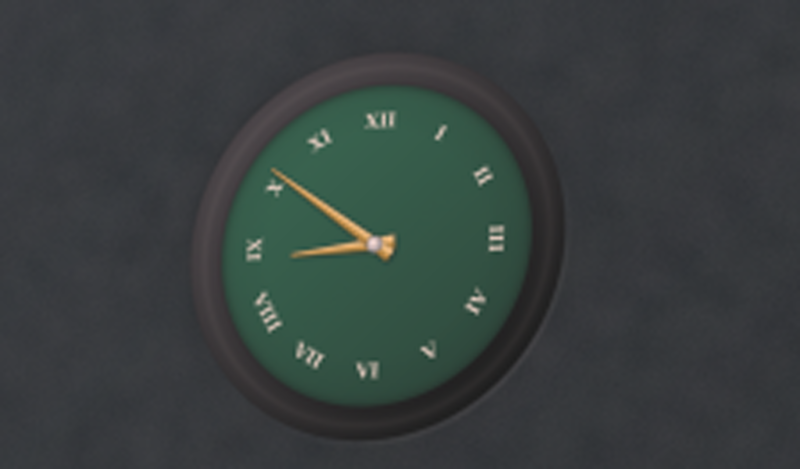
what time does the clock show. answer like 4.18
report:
8.51
